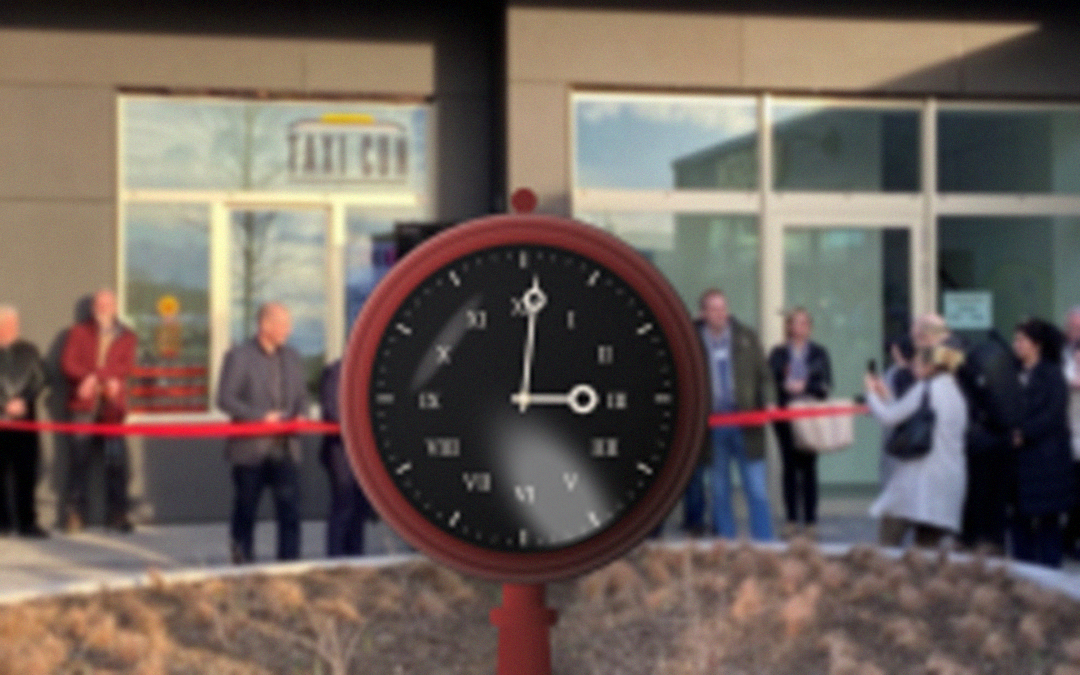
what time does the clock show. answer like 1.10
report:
3.01
